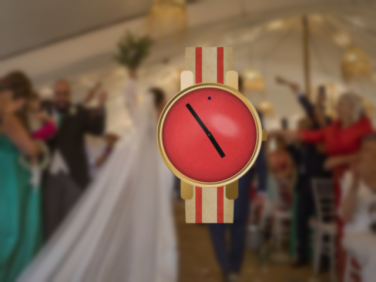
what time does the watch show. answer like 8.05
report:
4.54
